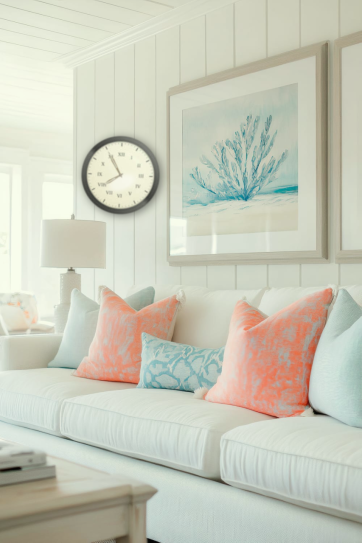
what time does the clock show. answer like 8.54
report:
7.55
